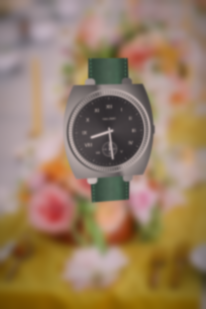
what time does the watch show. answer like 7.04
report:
8.29
